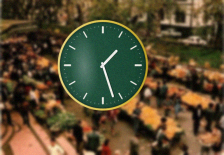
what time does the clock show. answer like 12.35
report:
1.27
